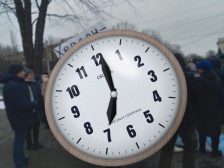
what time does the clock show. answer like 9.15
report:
7.01
